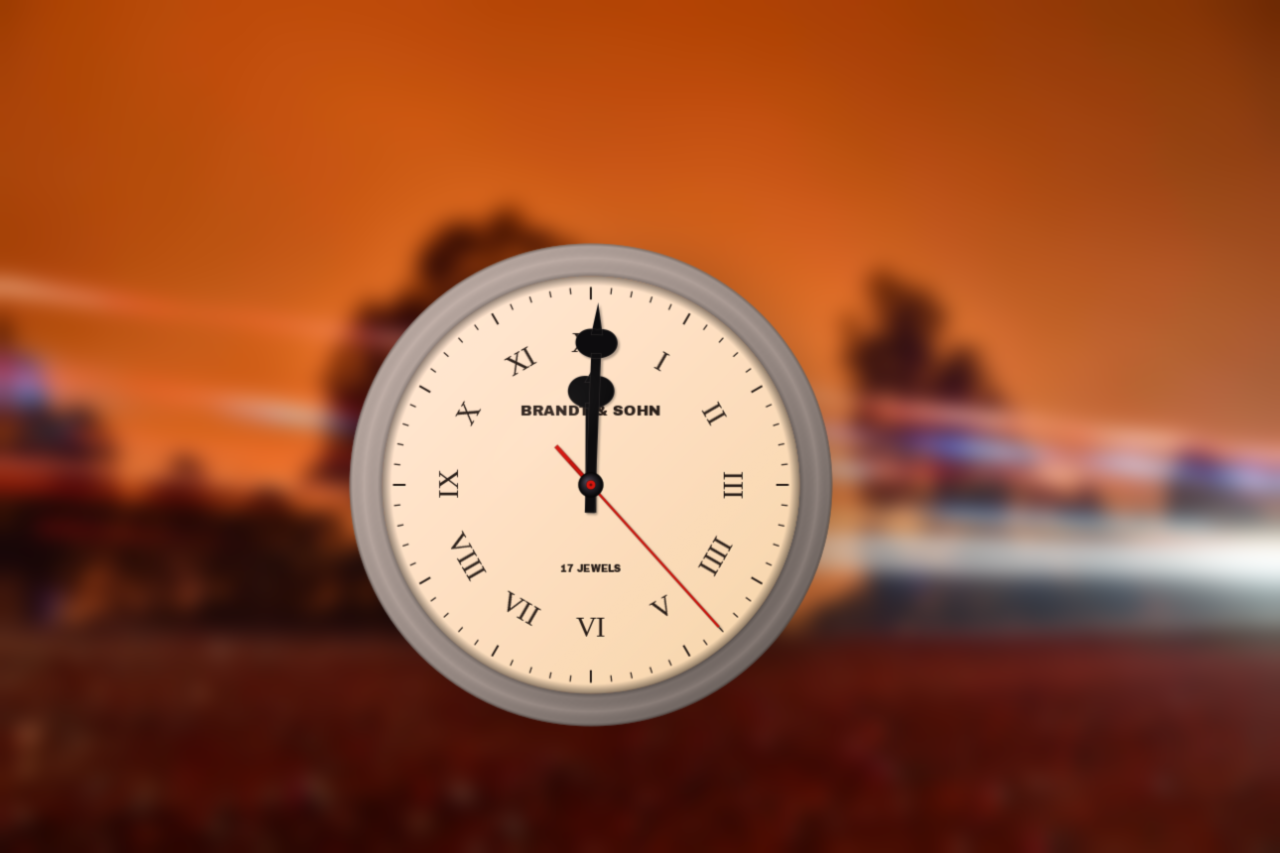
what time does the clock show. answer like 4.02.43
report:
12.00.23
